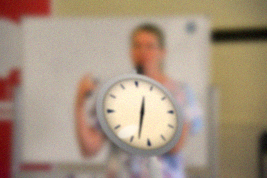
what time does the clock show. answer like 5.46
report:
12.33
